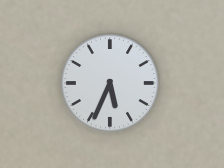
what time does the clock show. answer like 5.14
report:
5.34
